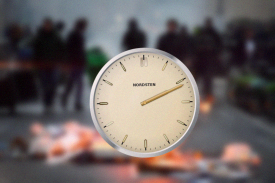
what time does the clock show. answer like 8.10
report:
2.11
